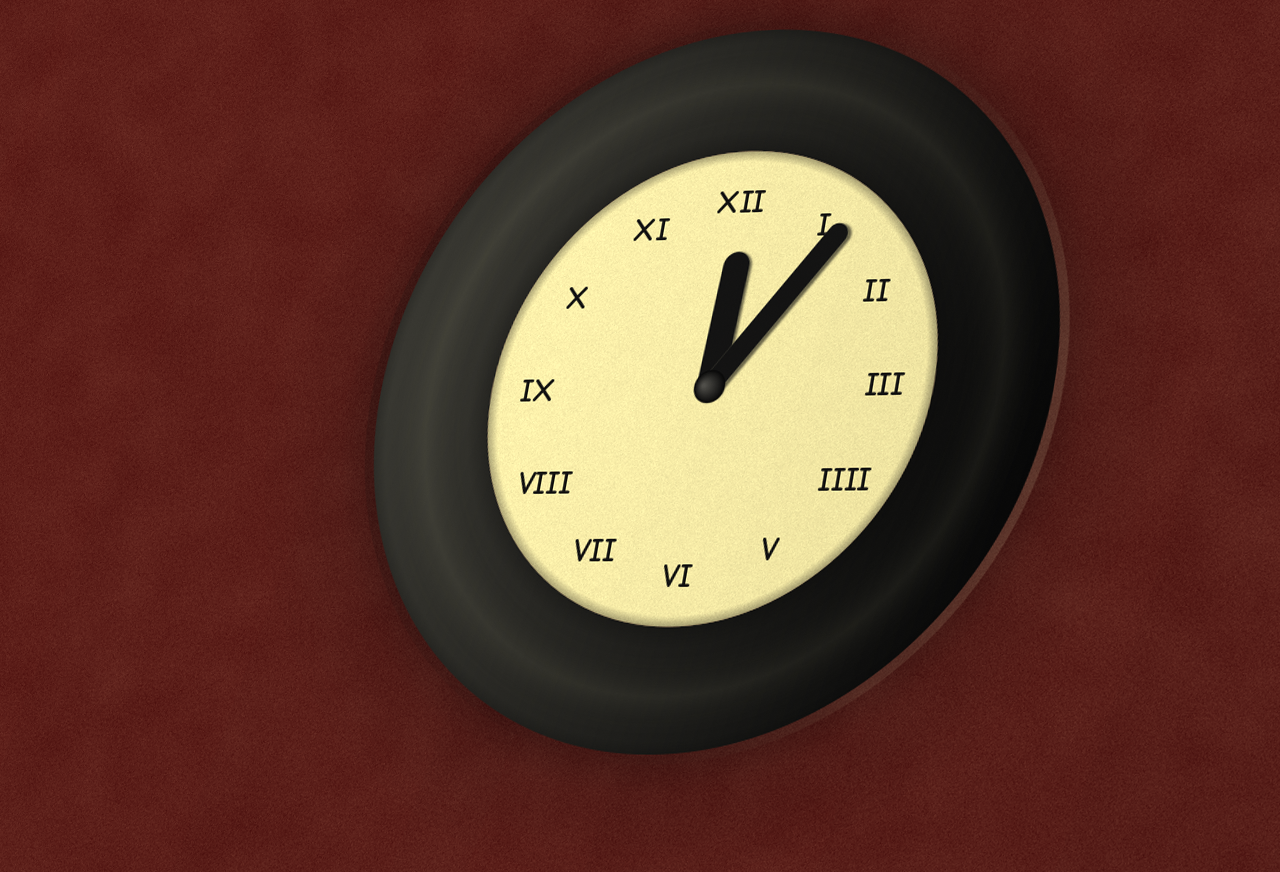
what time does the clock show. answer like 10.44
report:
12.06
